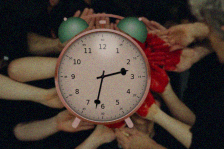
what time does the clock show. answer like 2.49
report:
2.32
